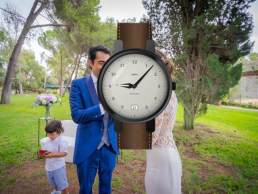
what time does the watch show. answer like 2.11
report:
9.07
